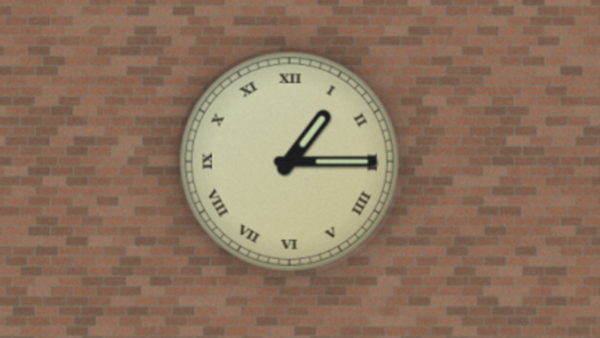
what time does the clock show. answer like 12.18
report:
1.15
